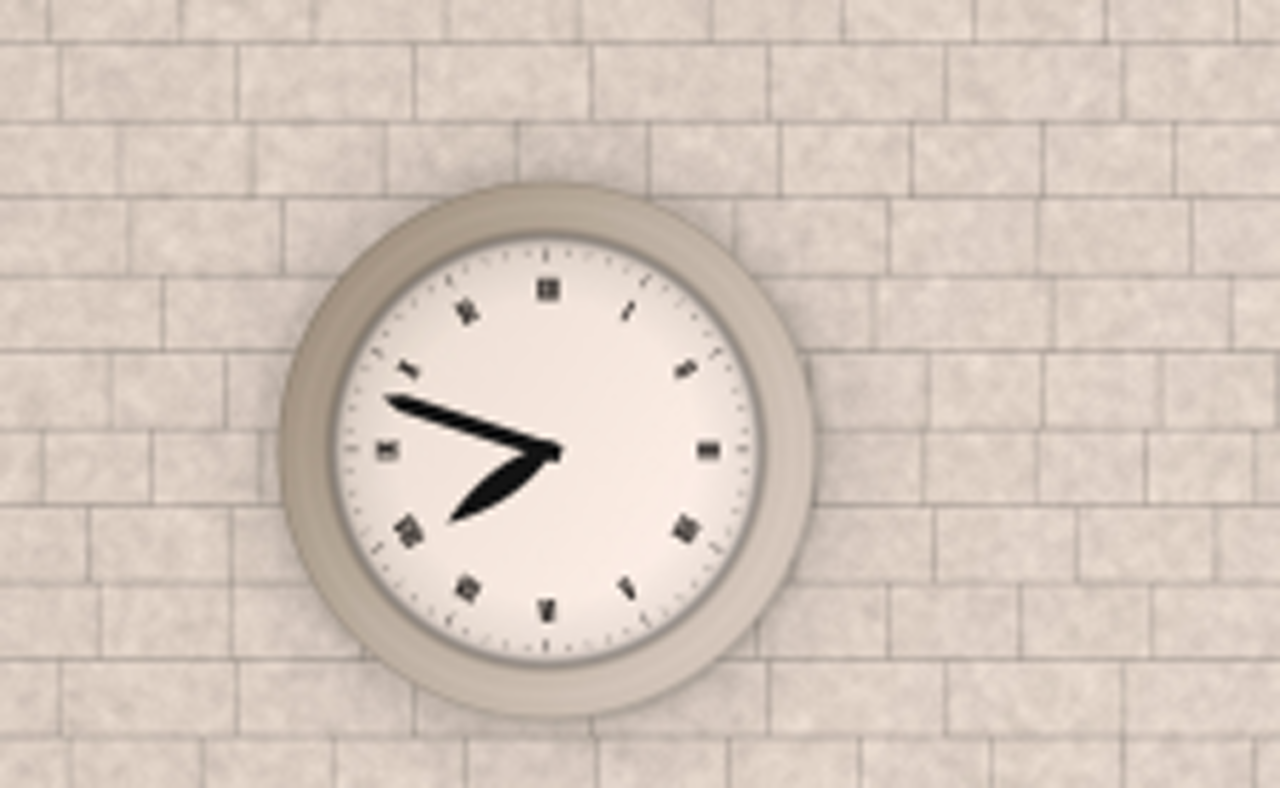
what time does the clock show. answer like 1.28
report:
7.48
